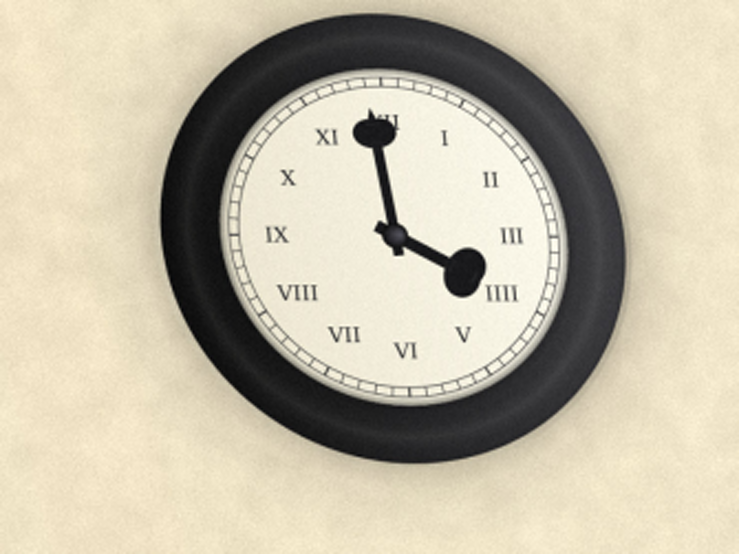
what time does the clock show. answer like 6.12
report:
3.59
